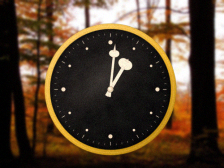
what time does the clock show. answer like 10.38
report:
1.01
